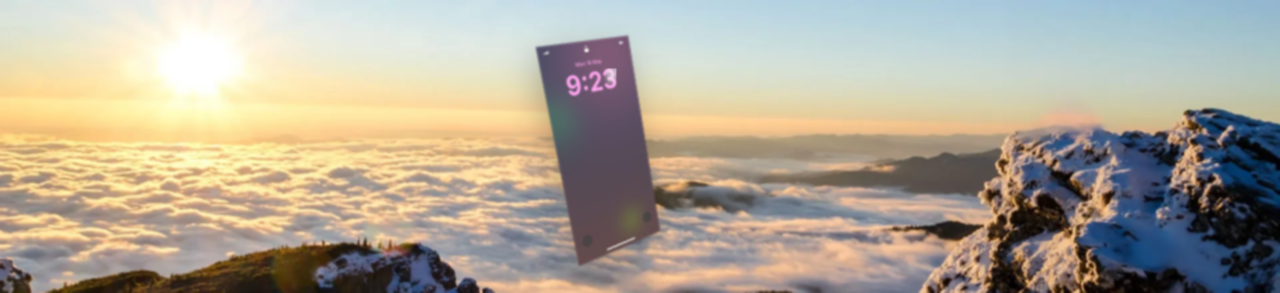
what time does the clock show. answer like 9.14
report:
9.23
